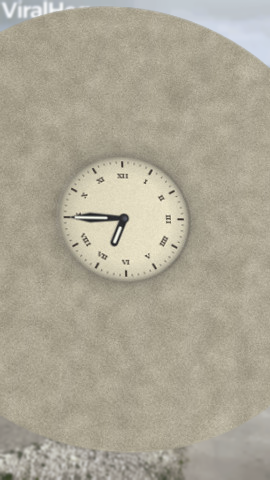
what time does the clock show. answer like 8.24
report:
6.45
